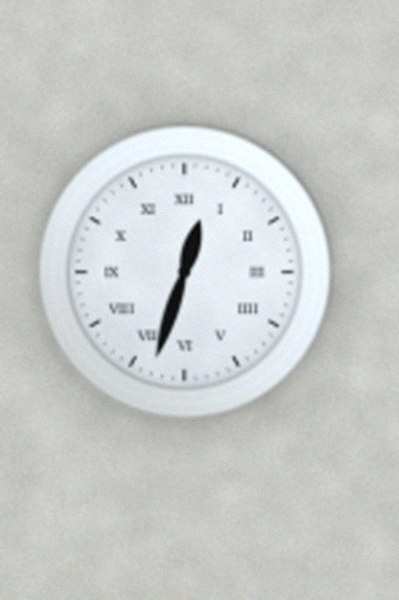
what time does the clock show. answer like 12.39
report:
12.33
